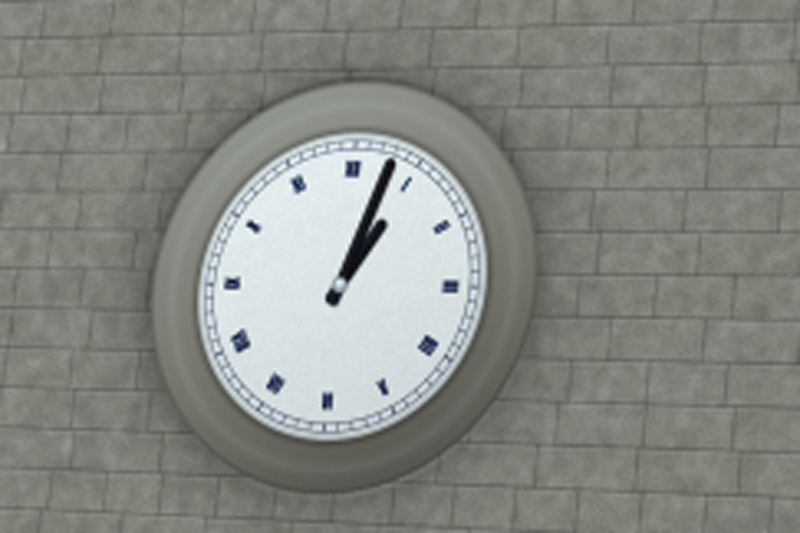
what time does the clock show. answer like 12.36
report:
1.03
